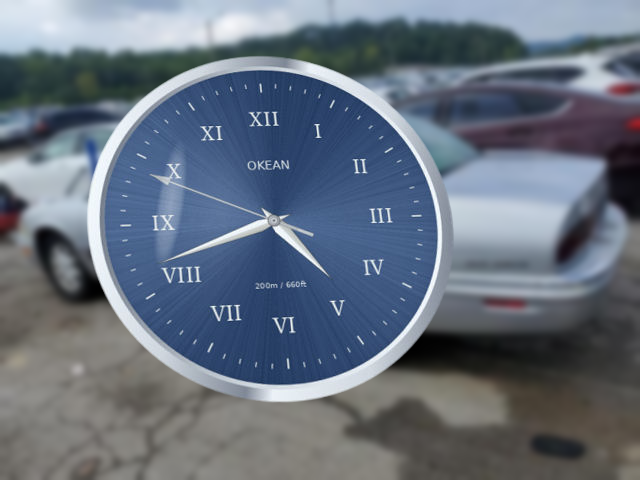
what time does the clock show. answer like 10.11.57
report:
4.41.49
